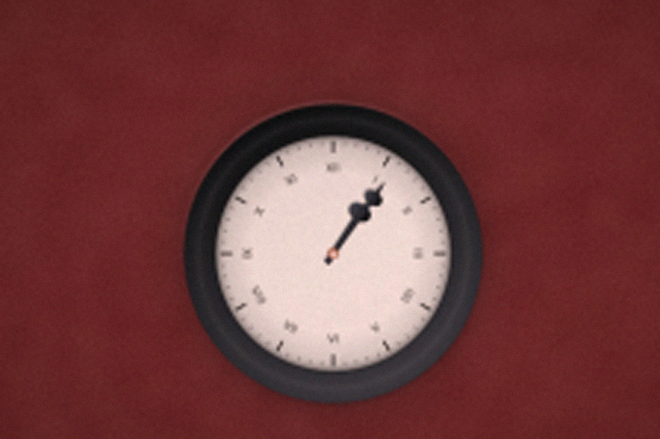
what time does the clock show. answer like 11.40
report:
1.06
